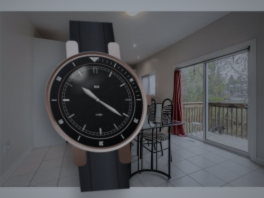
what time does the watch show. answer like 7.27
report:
10.21
